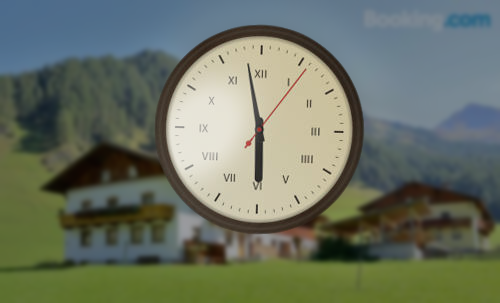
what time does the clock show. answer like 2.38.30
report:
5.58.06
